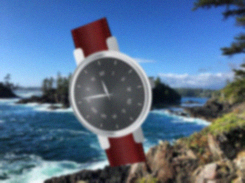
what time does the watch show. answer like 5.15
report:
11.46
